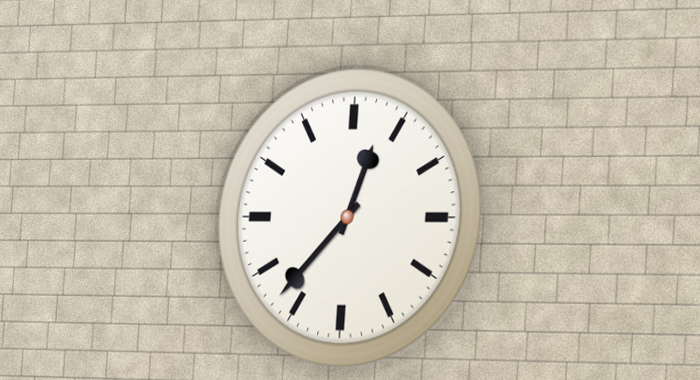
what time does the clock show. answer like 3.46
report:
12.37
